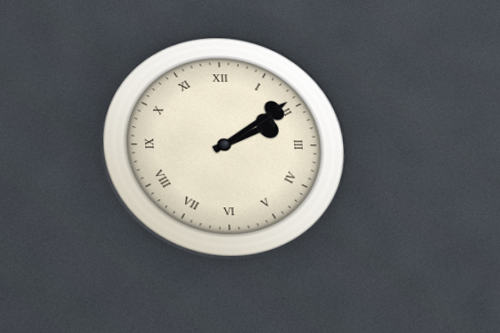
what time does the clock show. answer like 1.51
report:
2.09
